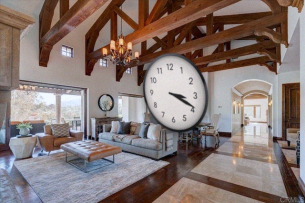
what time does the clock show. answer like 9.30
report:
3.19
